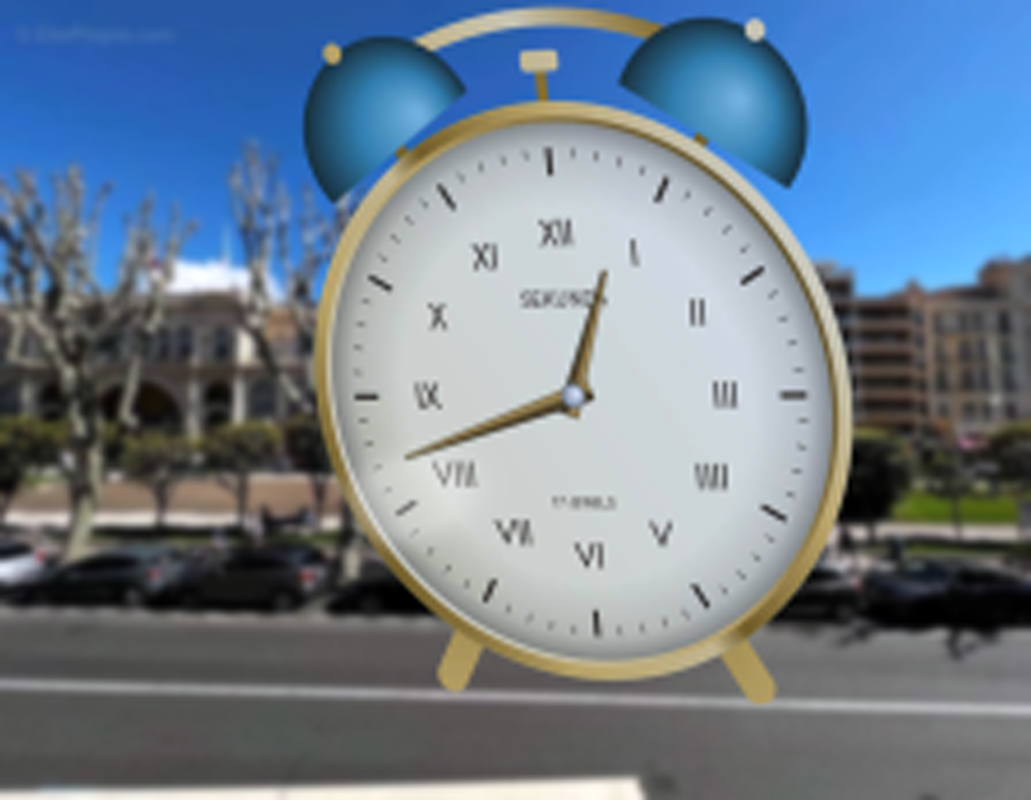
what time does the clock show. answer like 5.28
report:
12.42
